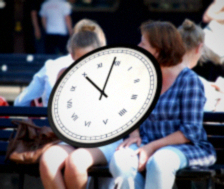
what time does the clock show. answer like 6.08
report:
9.59
